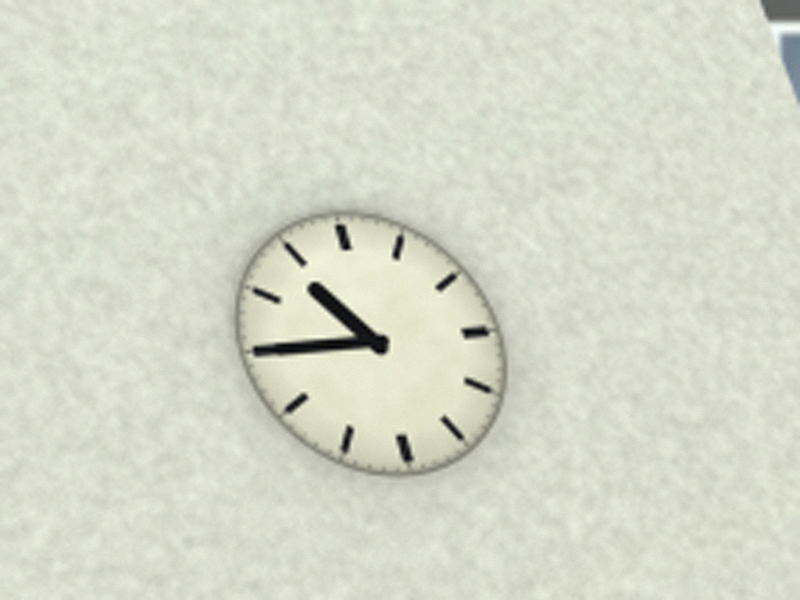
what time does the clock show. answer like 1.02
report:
10.45
